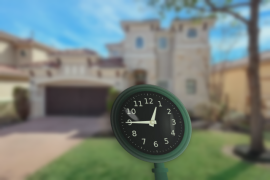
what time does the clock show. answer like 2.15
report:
12.45
